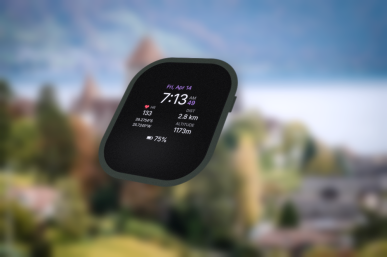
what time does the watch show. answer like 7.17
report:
7.13
